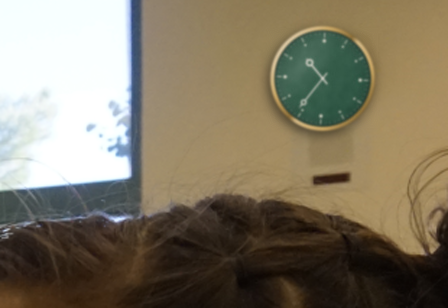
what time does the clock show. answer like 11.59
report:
10.36
